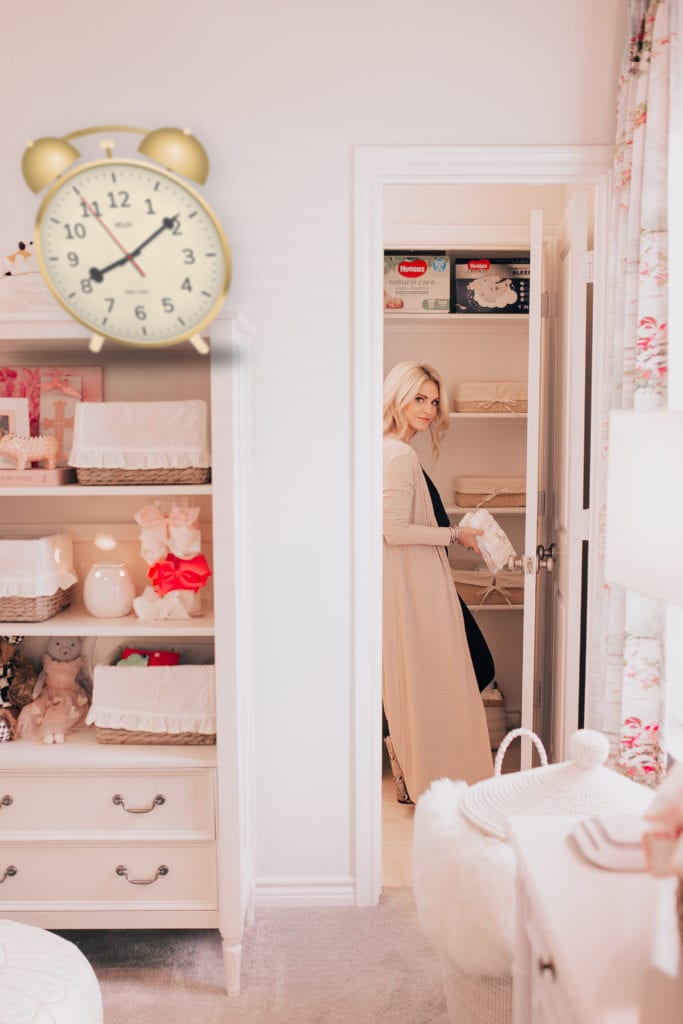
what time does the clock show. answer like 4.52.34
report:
8.08.55
